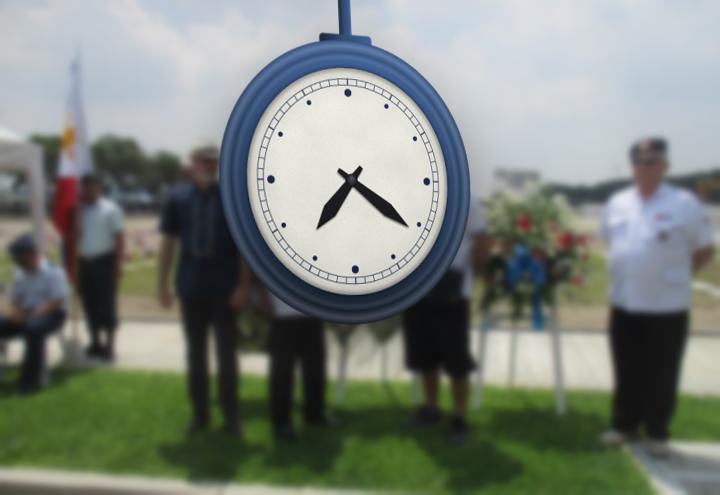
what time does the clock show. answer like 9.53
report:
7.21
